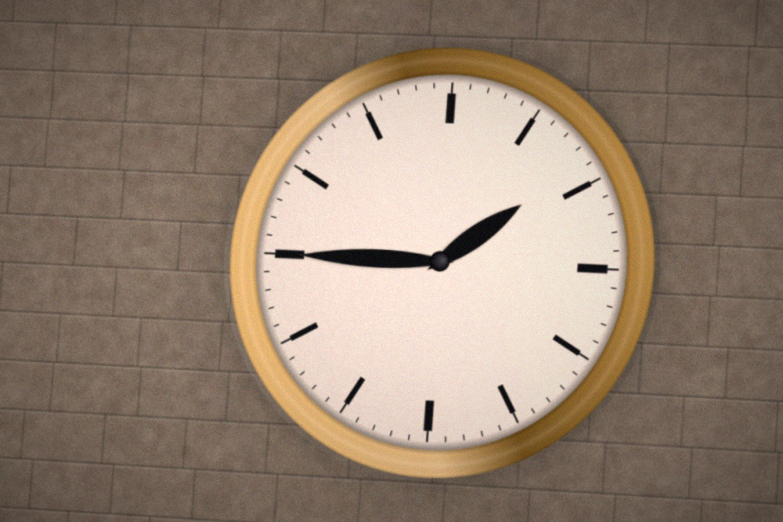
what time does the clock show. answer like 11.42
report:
1.45
